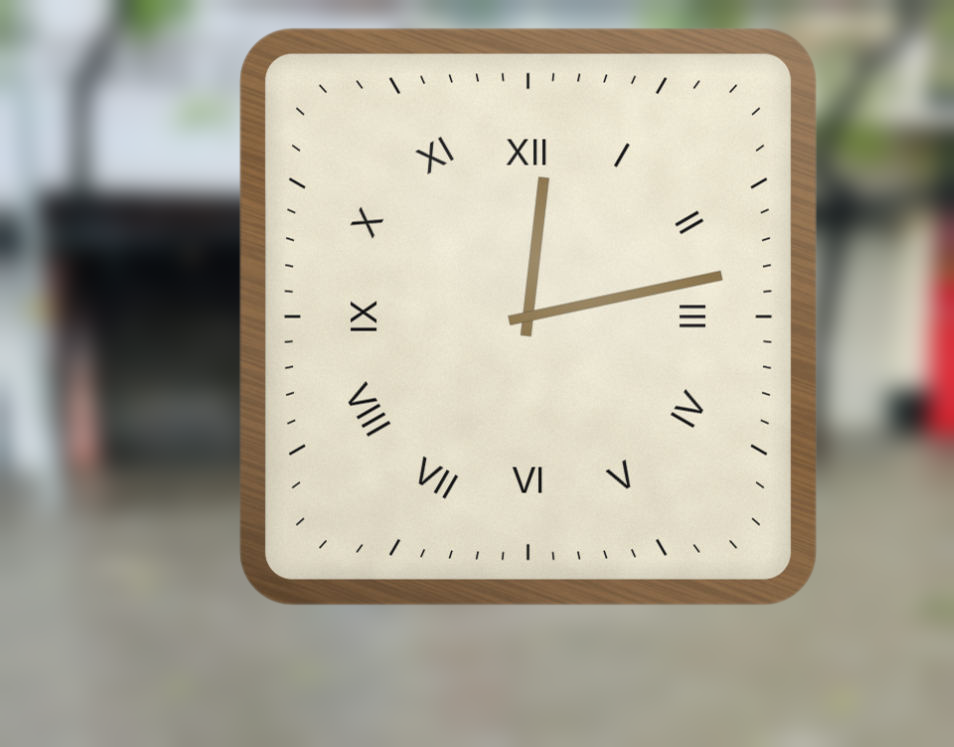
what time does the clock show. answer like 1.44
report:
12.13
